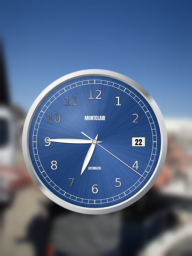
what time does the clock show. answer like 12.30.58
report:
6.45.21
